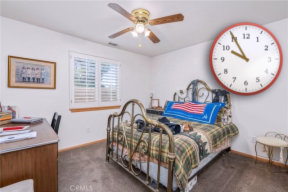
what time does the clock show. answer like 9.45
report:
9.55
